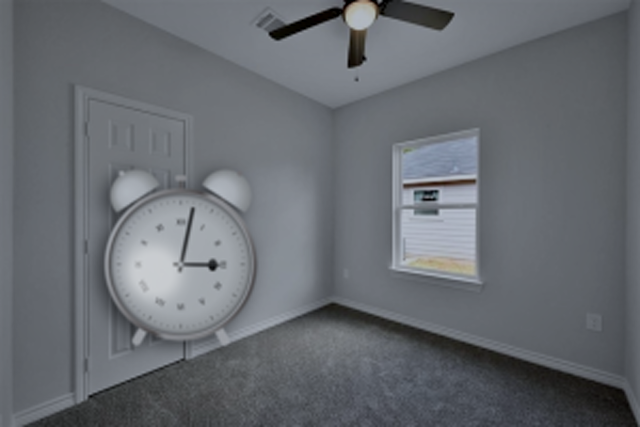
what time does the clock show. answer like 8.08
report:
3.02
